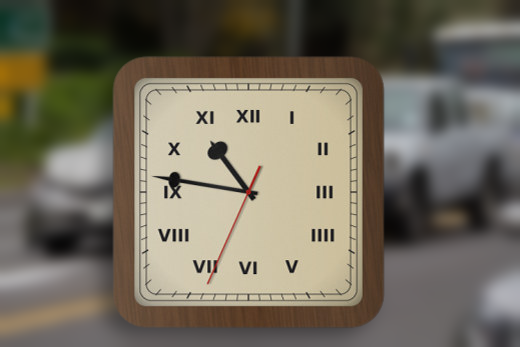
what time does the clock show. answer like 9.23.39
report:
10.46.34
